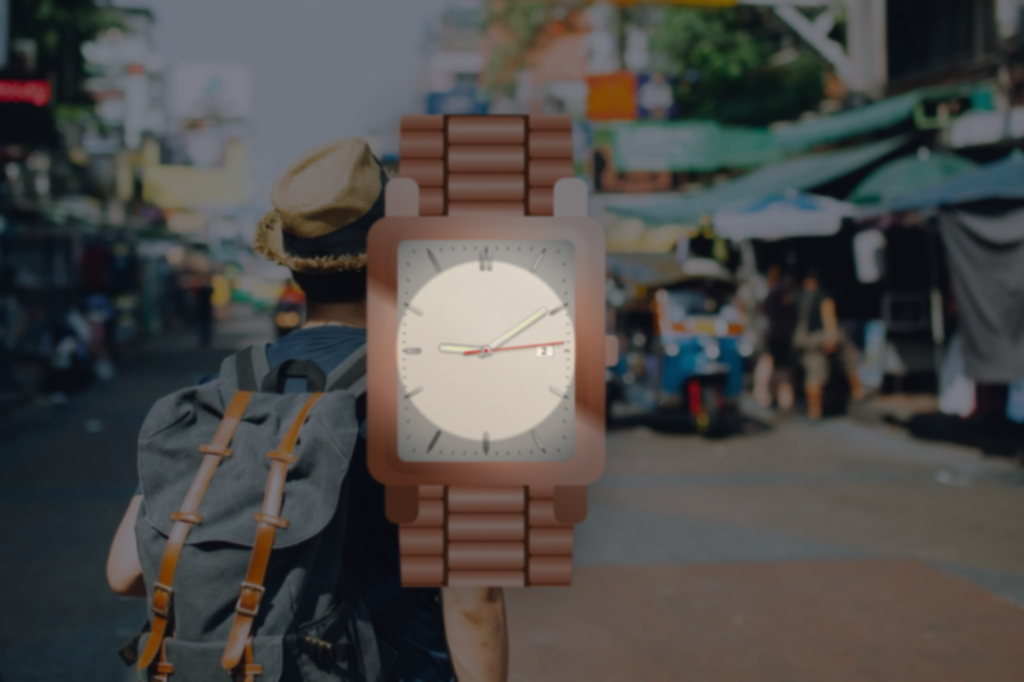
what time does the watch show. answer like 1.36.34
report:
9.09.14
